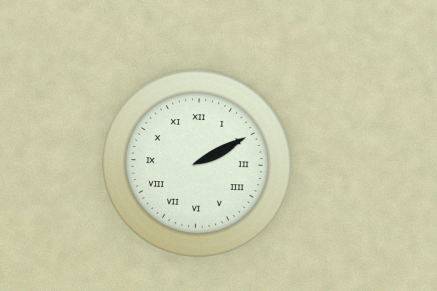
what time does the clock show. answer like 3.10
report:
2.10
